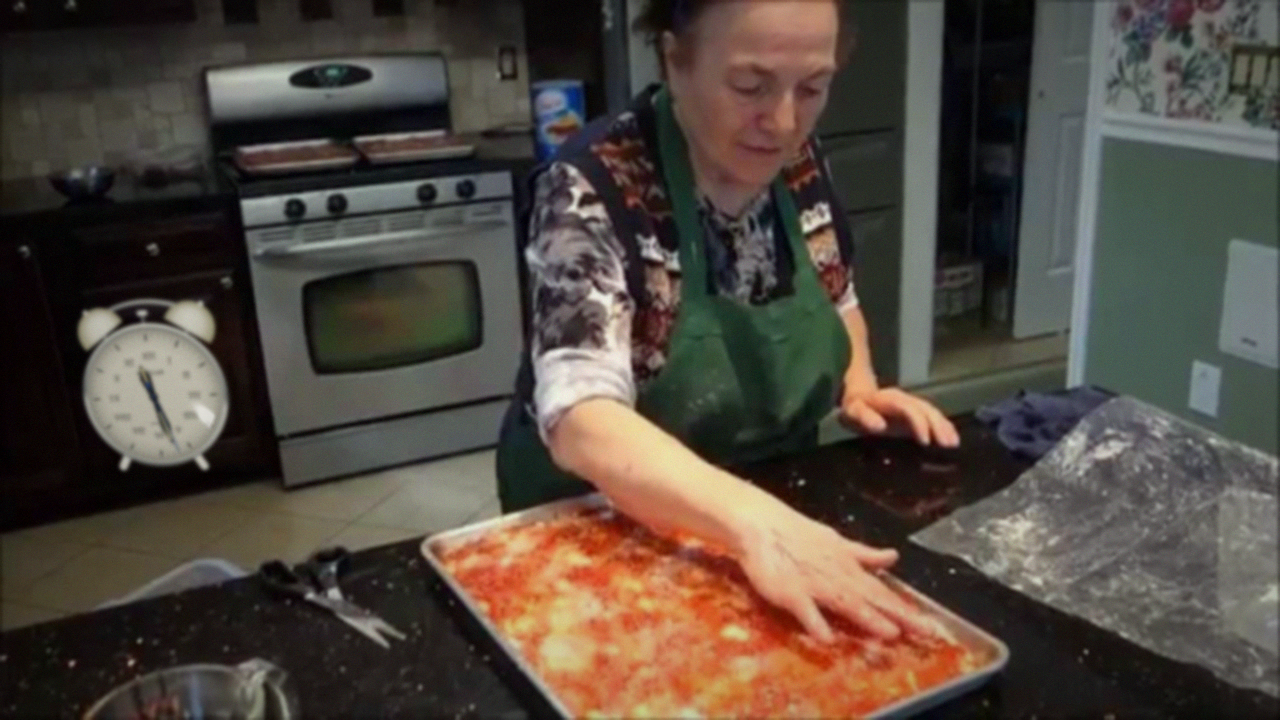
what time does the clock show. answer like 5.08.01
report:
11.27.27
